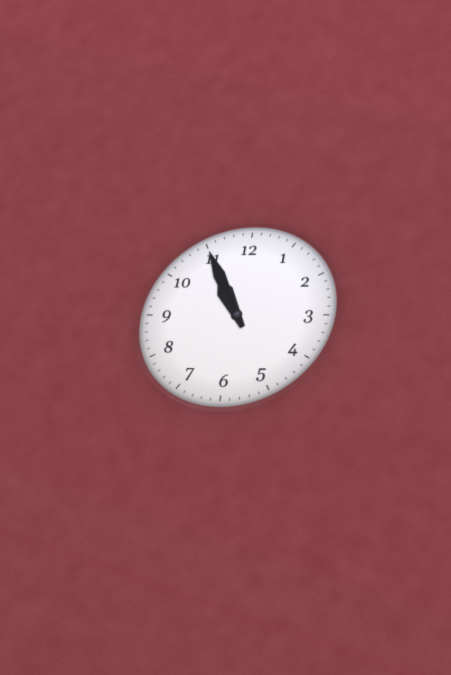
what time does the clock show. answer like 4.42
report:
10.55
